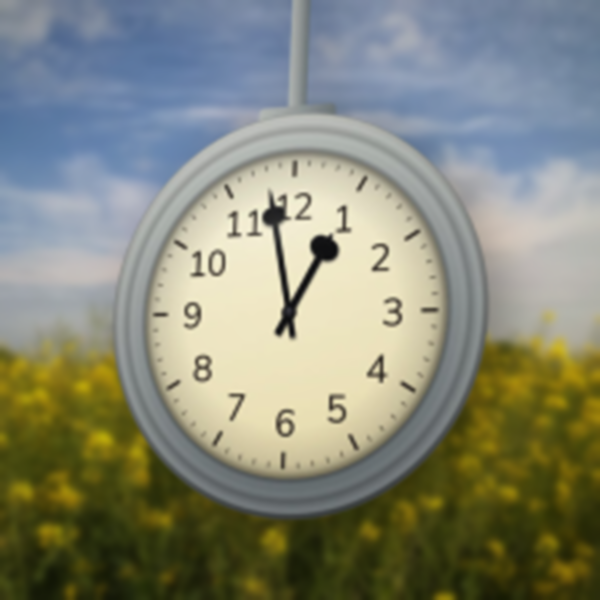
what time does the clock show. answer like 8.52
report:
12.58
